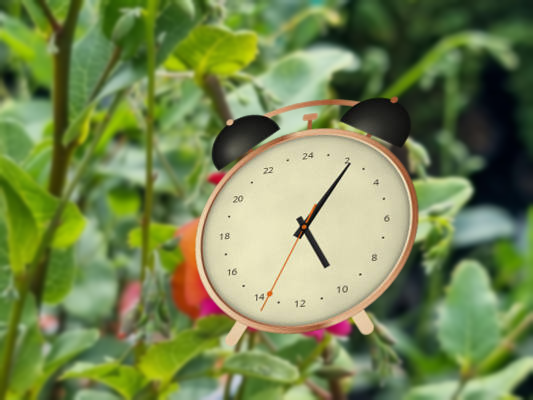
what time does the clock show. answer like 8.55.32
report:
10.05.34
